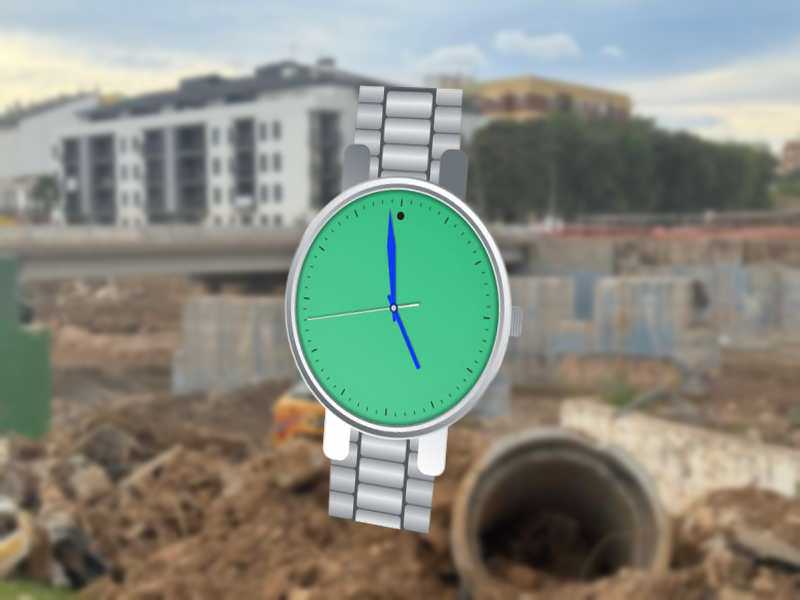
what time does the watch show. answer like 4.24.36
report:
4.58.43
